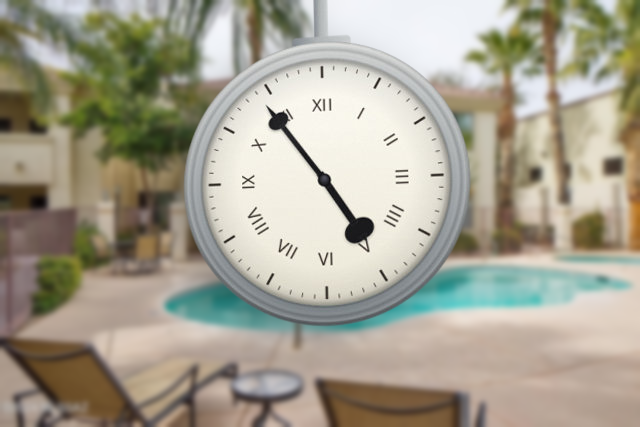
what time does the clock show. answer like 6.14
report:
4.54
